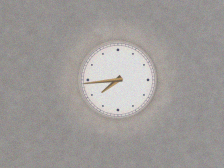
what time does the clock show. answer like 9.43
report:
7.44
